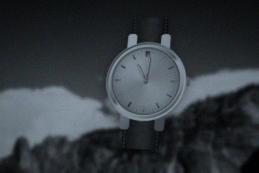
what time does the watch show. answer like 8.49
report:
11.01
